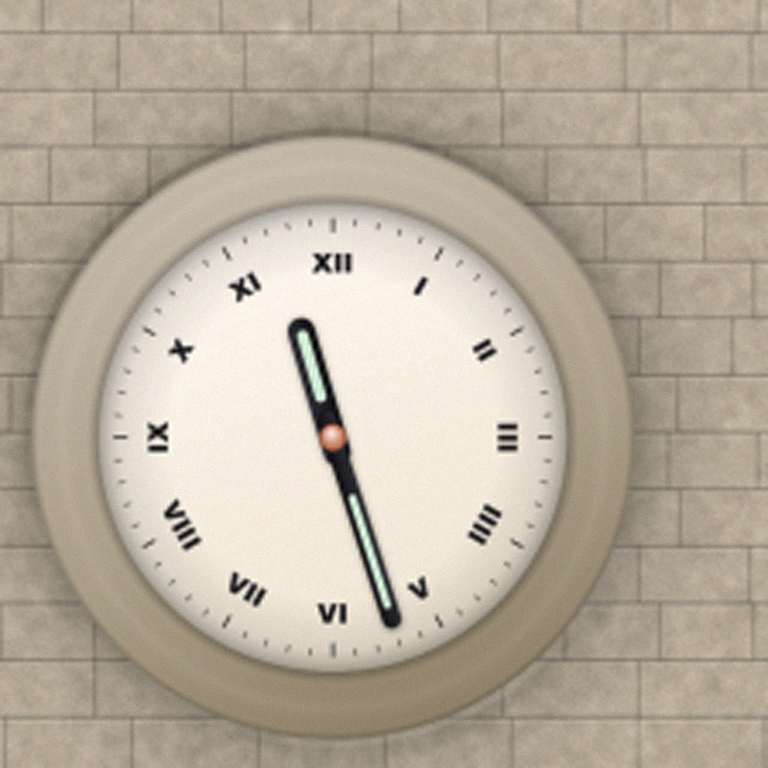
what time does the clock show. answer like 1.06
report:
11.27
